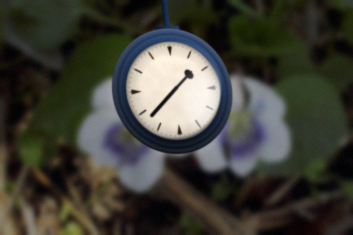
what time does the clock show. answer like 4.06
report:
1.38
